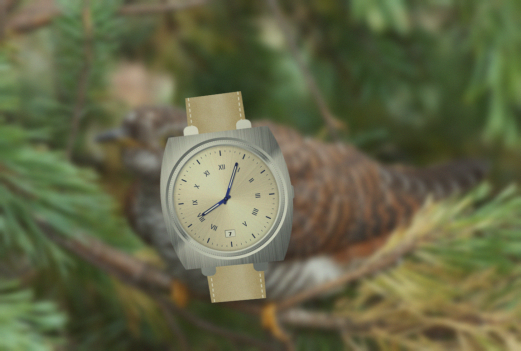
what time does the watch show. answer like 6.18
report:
8.04
